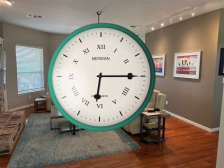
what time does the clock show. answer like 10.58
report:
6.15
